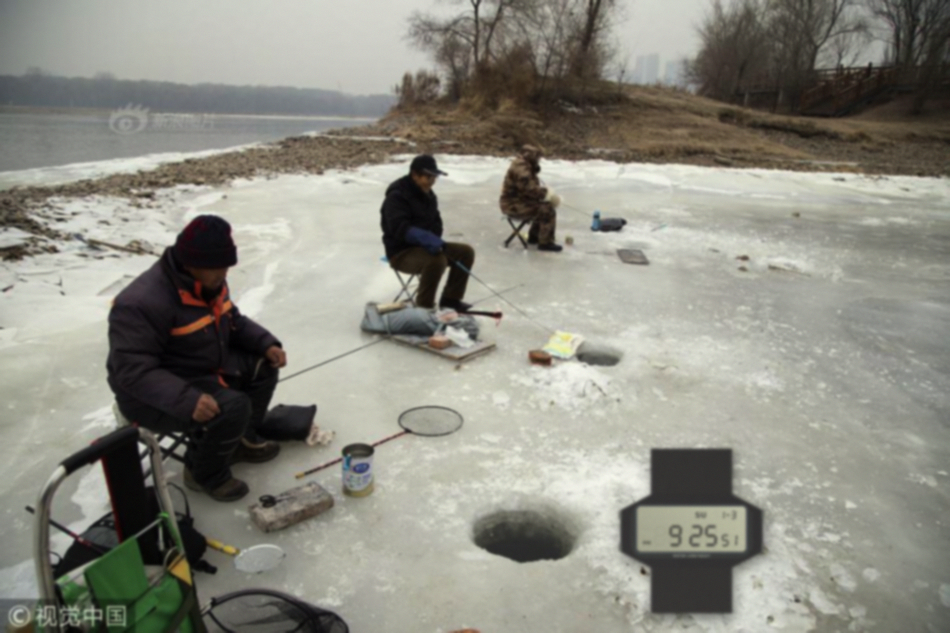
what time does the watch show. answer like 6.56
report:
9.25
